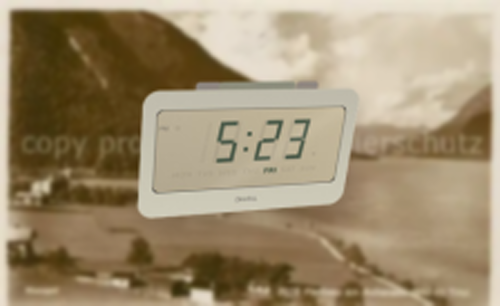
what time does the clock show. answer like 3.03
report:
5.23
